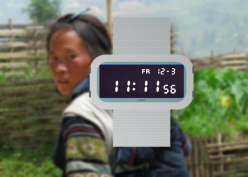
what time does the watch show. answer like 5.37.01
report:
11.11.56
